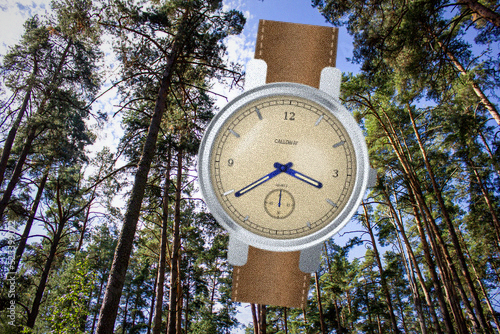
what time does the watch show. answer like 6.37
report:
3.39
